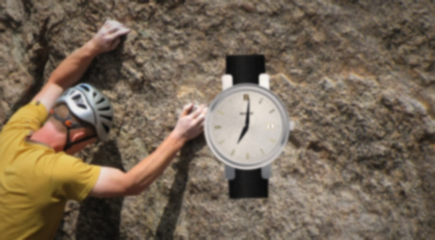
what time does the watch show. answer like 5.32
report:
7.01
